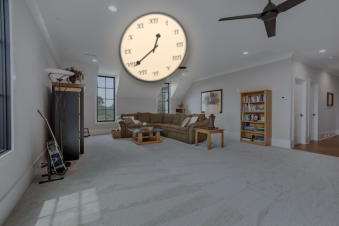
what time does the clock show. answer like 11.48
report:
12.39
